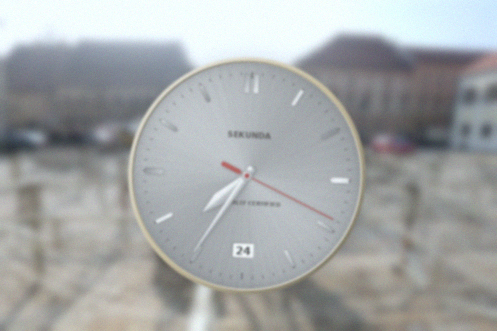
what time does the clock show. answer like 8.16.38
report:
7.35.19
